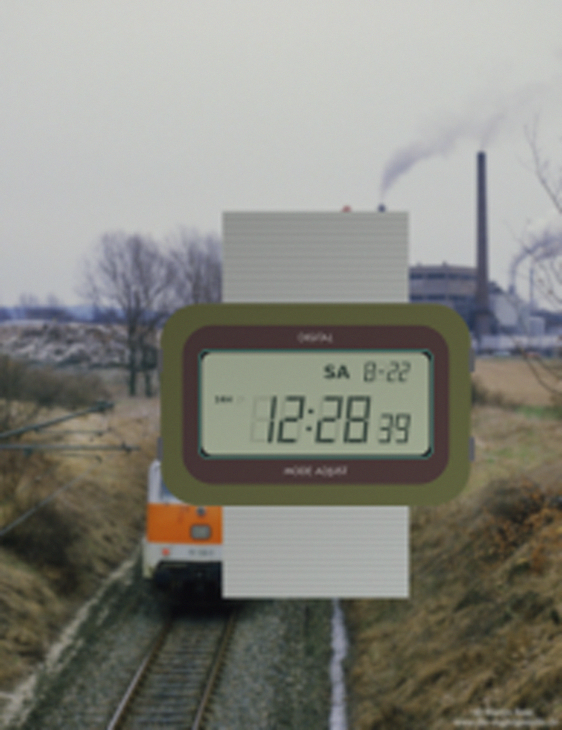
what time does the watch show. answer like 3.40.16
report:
12.28.39
